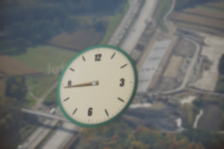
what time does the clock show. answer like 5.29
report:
8.44
